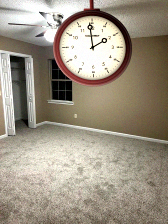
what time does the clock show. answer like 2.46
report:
1.59
